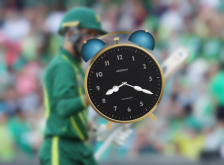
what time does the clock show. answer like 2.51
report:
8.20
